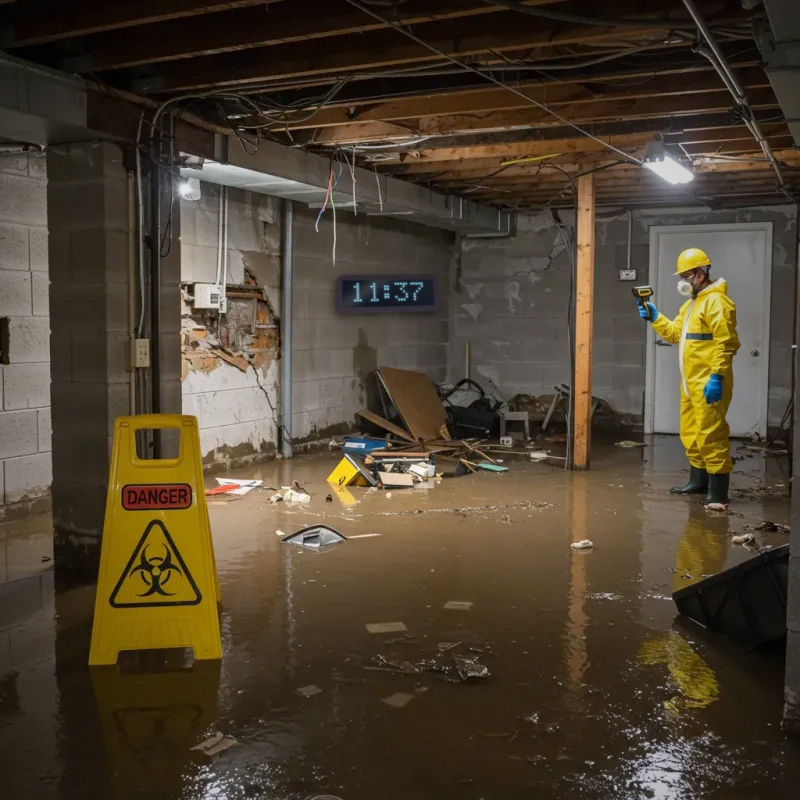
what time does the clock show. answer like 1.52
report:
11.37
